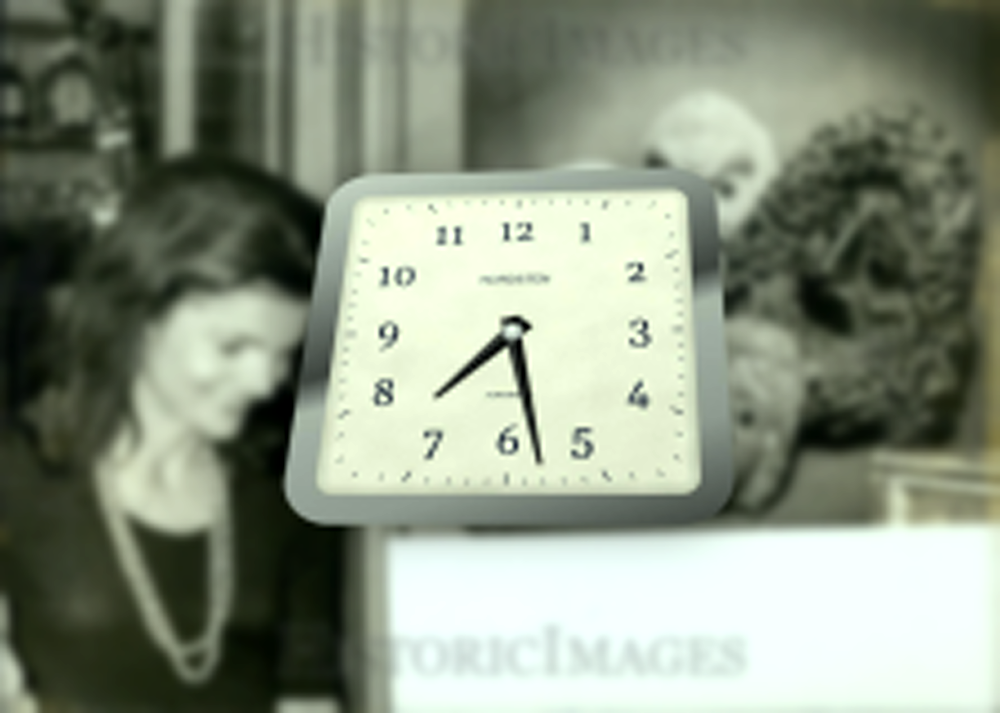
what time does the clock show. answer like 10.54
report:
7.28
